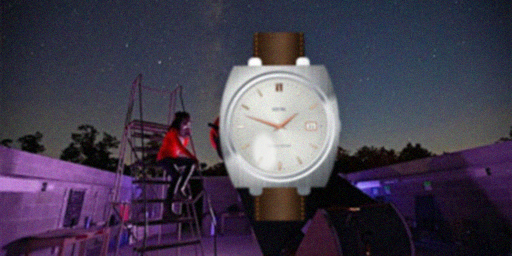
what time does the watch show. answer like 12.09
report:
1.48
